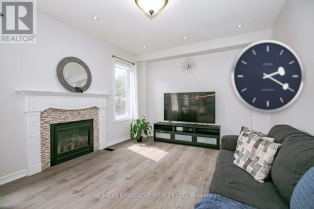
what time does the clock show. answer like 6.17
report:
2.20
